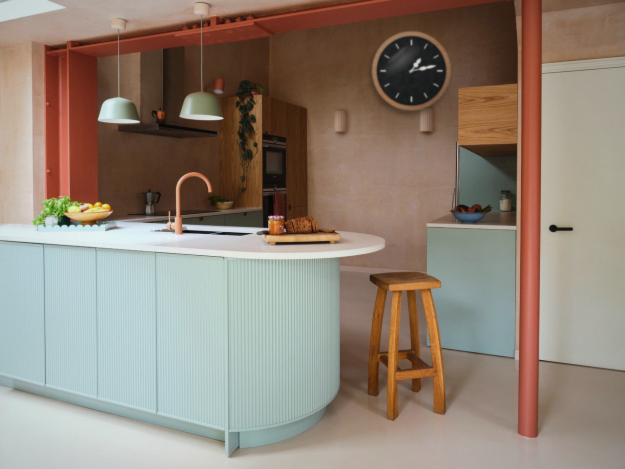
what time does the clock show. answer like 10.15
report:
1.13
